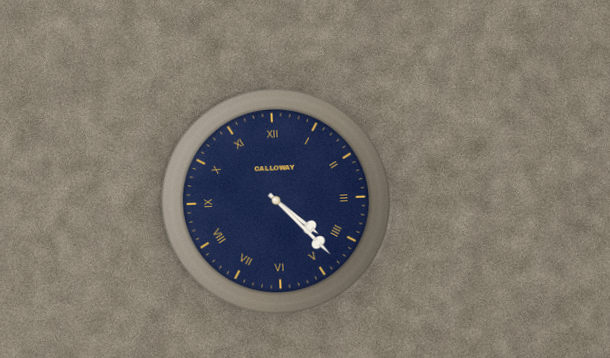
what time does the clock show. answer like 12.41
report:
4.23
